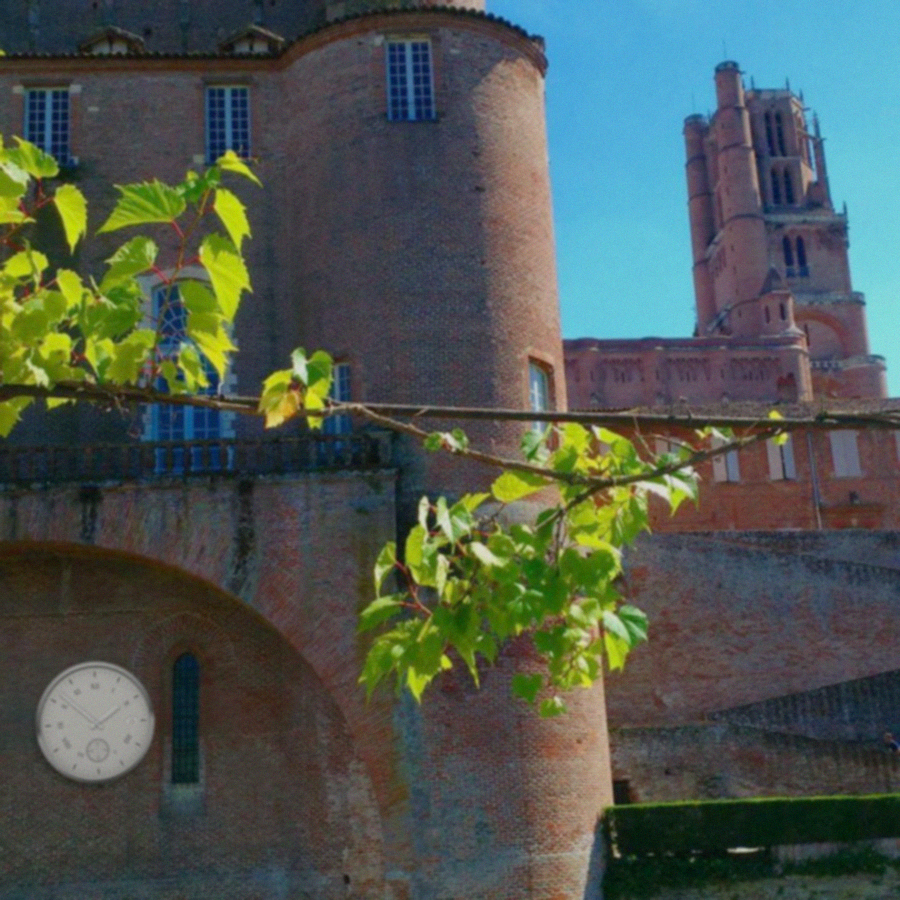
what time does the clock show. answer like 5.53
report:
1.52
